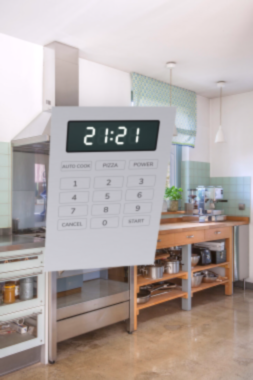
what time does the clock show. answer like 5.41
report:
21.21
